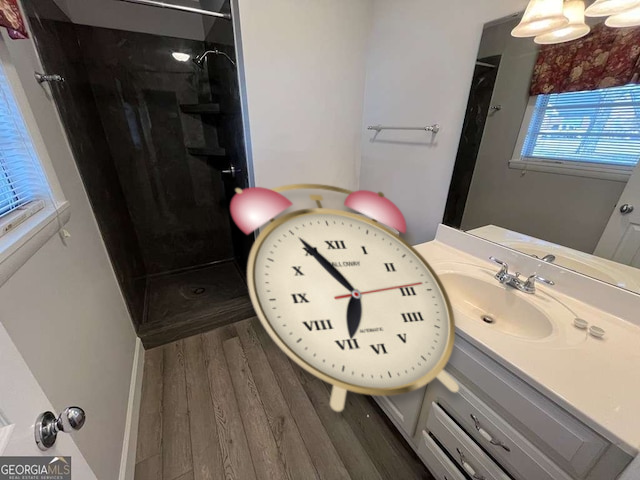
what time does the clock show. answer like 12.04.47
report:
6.55.14
